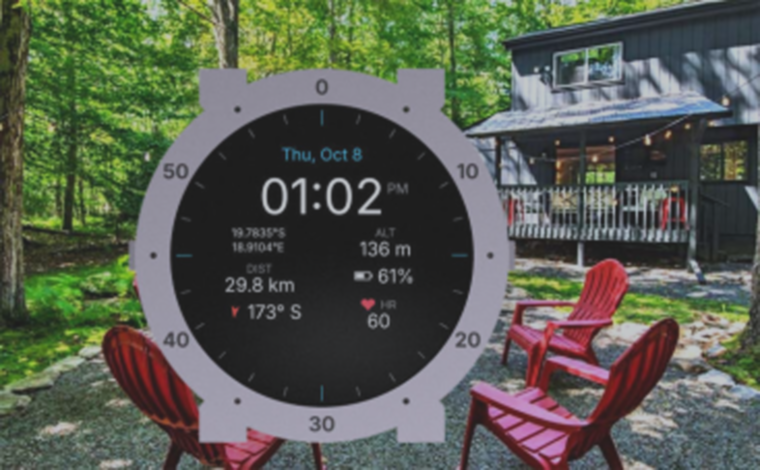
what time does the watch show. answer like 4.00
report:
1.02
